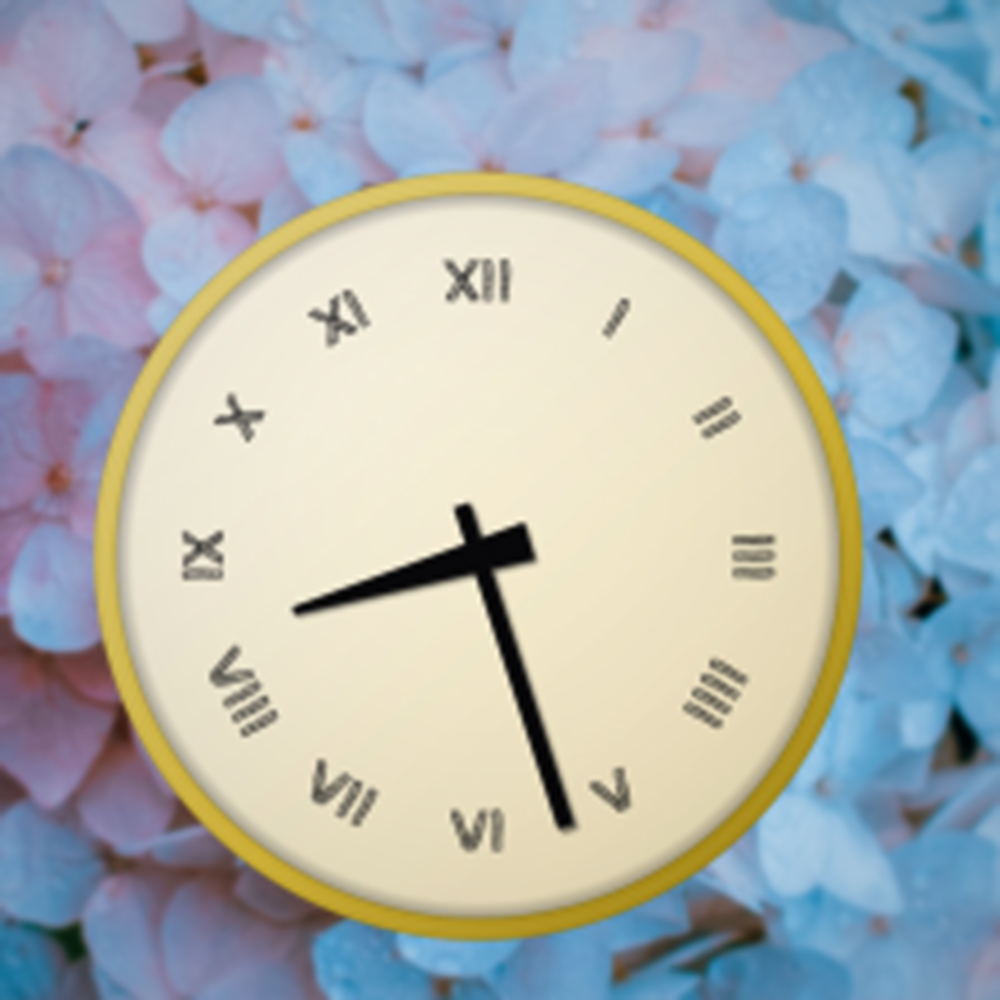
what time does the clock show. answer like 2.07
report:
8.27
